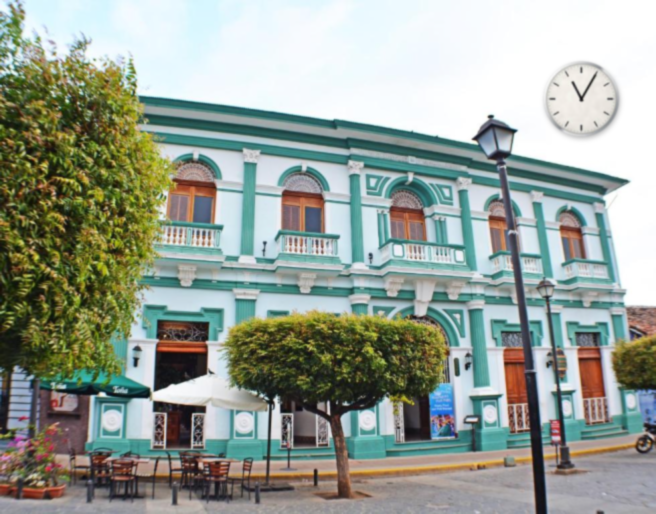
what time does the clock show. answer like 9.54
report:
11.05
